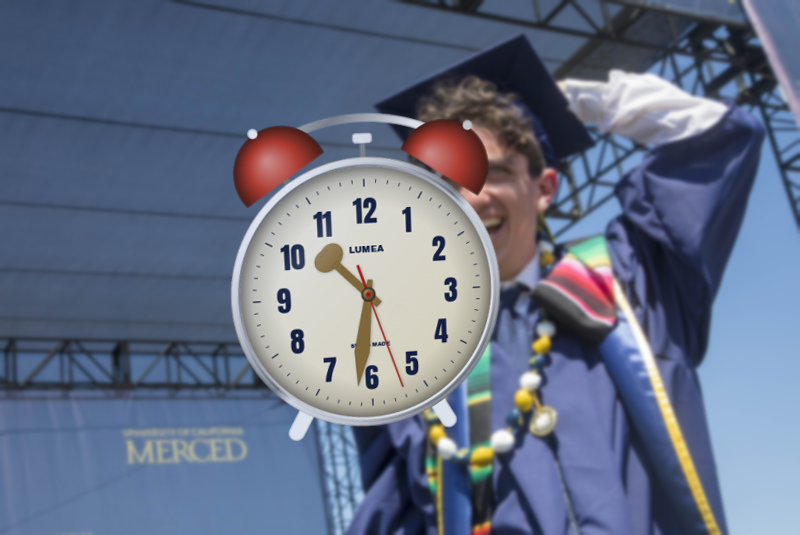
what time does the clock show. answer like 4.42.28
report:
10.31.27
